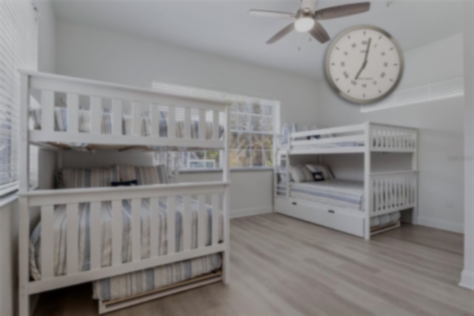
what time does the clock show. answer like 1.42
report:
7.02
